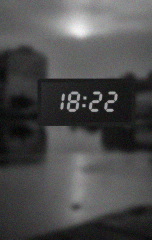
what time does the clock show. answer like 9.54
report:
18.22
